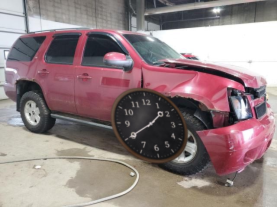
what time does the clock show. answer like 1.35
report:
1.40
